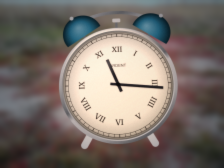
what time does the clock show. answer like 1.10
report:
11.16
